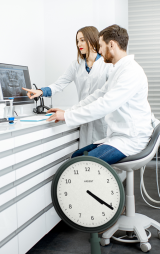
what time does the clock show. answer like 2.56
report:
4.21
